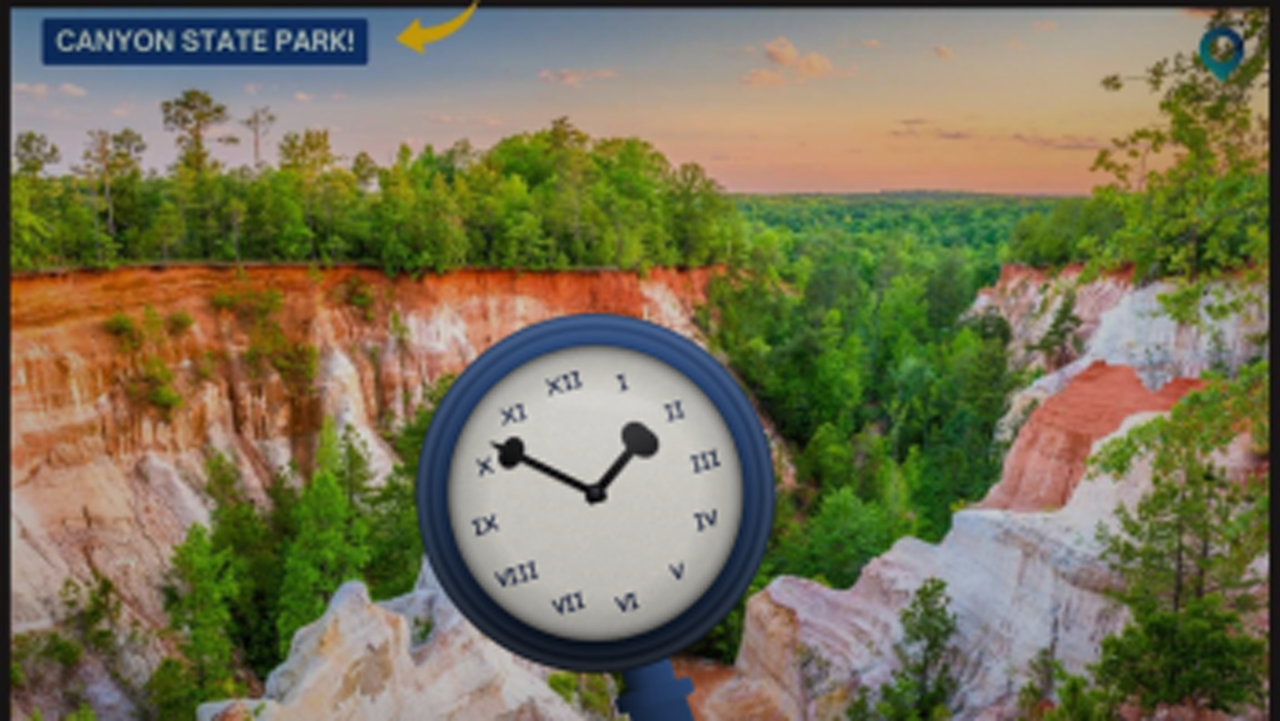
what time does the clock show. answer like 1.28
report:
1.52
